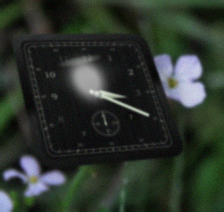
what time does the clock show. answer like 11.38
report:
3.20
